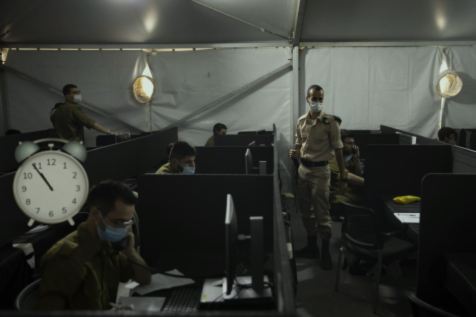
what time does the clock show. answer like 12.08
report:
10.54
